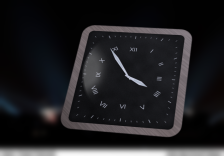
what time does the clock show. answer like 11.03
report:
3.54
